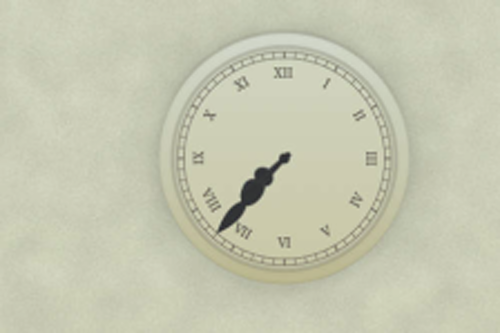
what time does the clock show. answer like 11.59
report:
7.37
